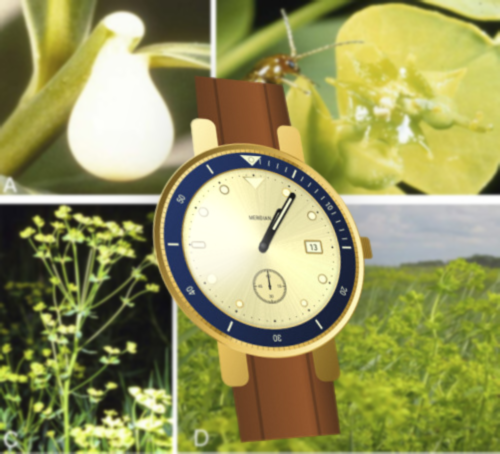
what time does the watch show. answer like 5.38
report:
1.06
